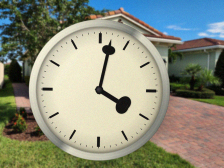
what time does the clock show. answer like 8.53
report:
4.02
